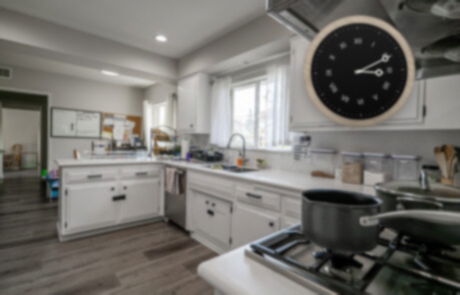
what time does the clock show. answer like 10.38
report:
3.11
